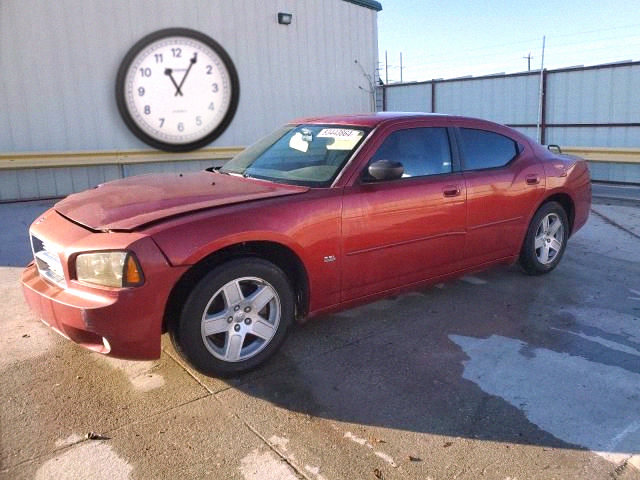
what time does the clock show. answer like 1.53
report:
11.05
